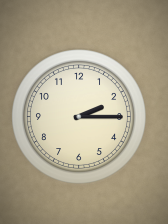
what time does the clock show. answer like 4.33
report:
2.15
